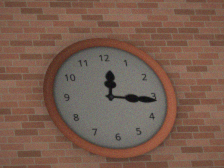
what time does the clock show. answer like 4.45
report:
12.16
